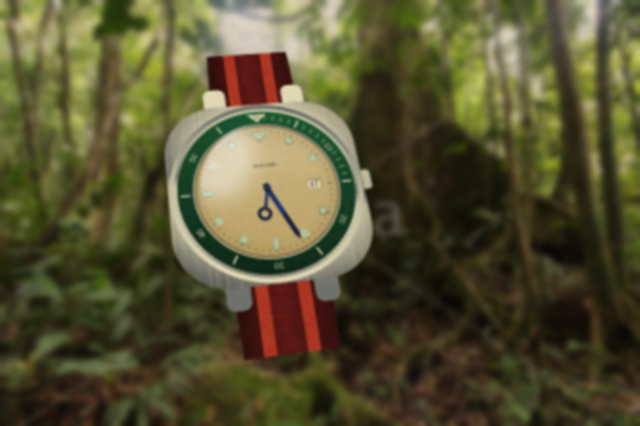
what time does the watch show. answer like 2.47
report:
6.26
